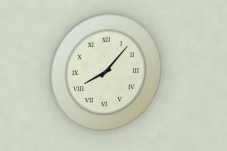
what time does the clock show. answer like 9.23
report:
8.07
